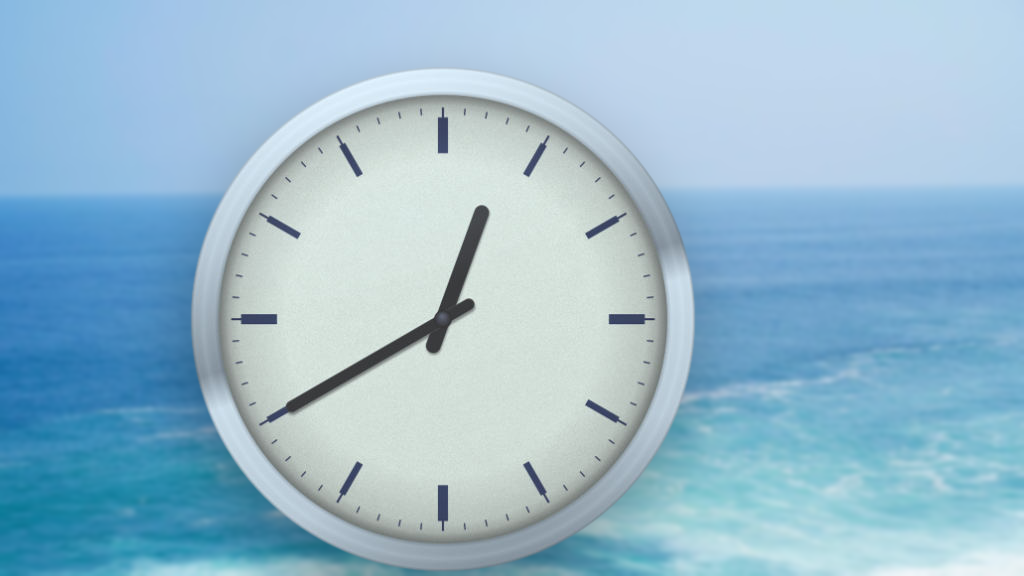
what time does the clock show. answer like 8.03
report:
12.40
